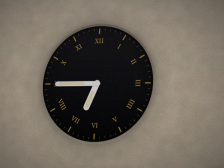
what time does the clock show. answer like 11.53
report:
6.45
